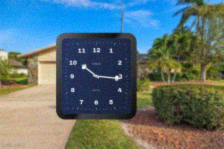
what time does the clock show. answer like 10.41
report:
10.16
